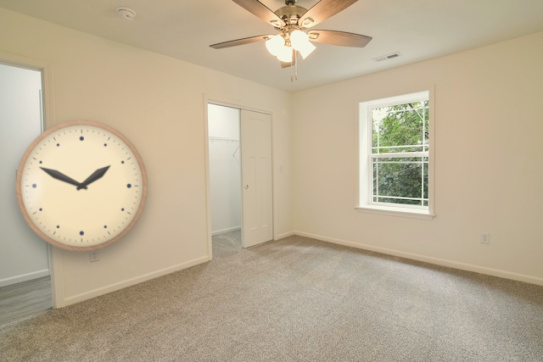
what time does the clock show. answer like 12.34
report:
1.49
